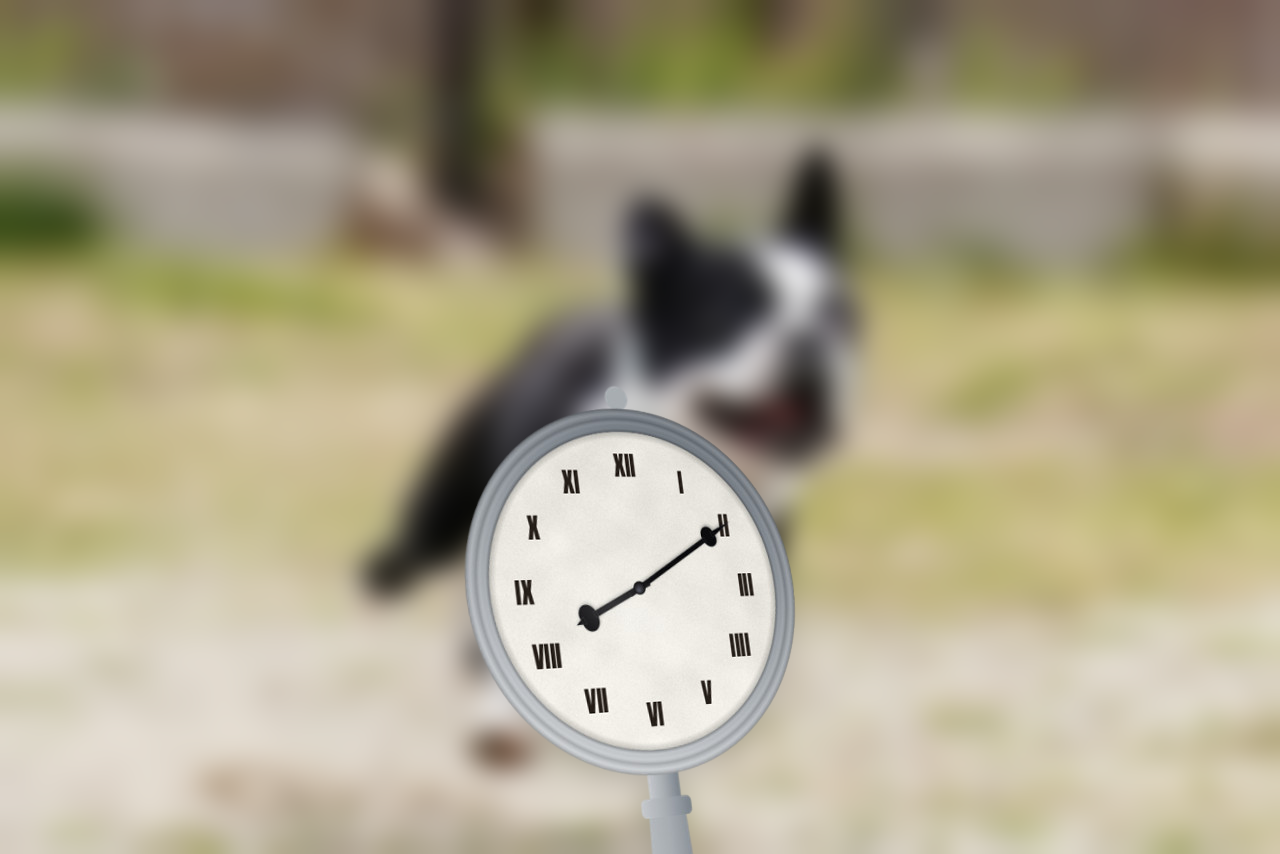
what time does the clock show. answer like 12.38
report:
8.10
